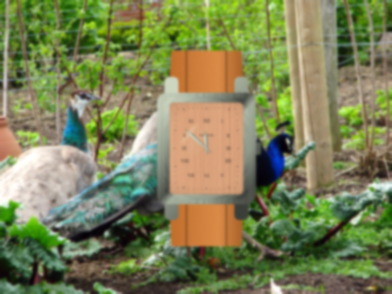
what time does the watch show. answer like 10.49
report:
11.52
